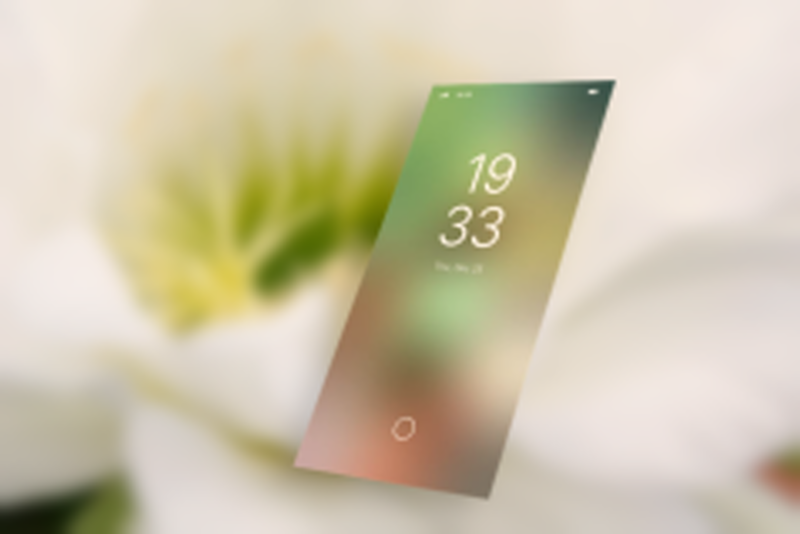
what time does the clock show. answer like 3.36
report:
19.33
